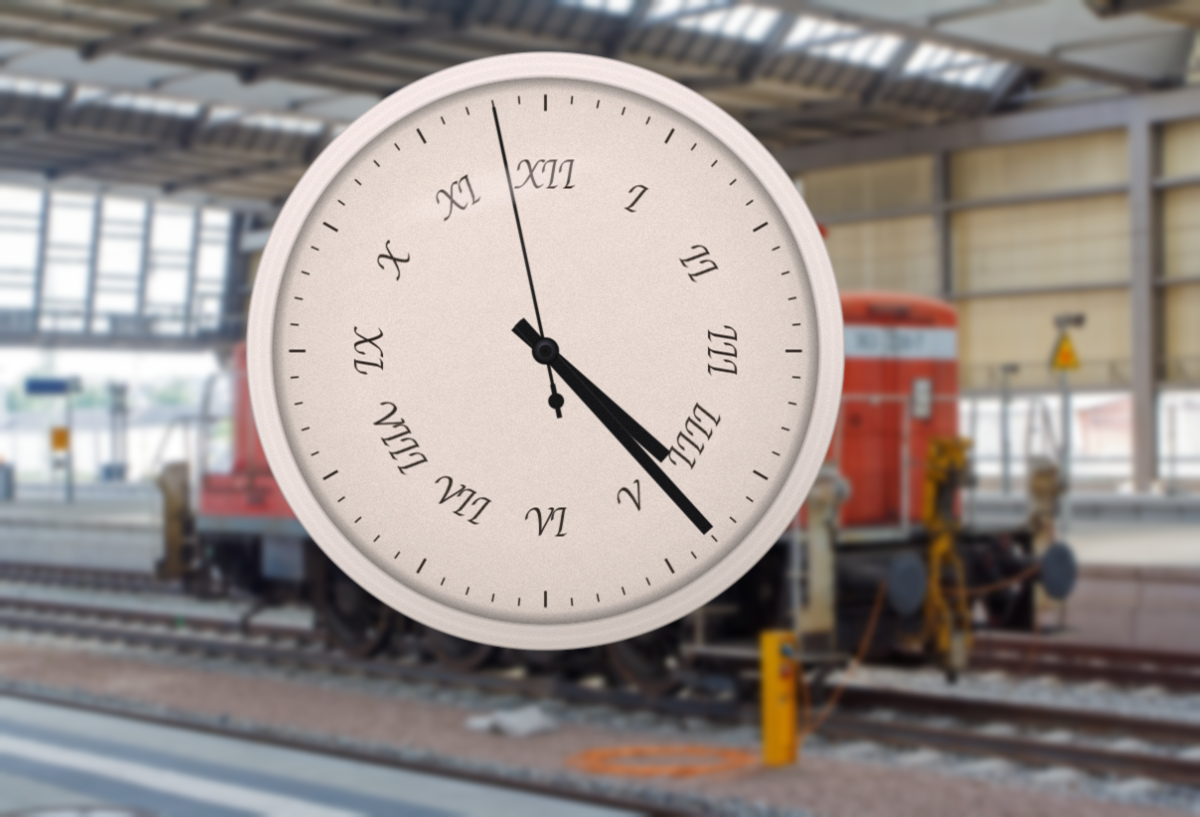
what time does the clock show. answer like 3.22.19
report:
4.22.58
